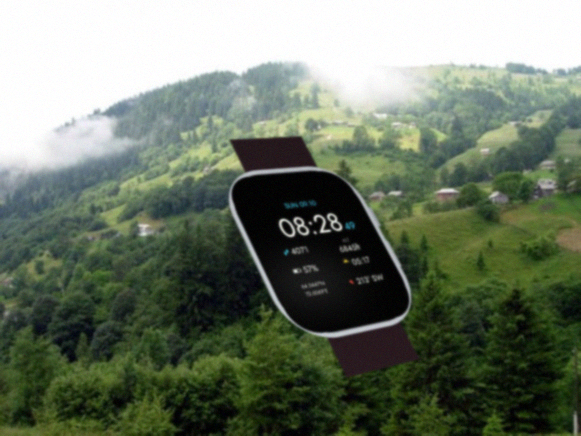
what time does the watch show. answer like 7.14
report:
8.28
